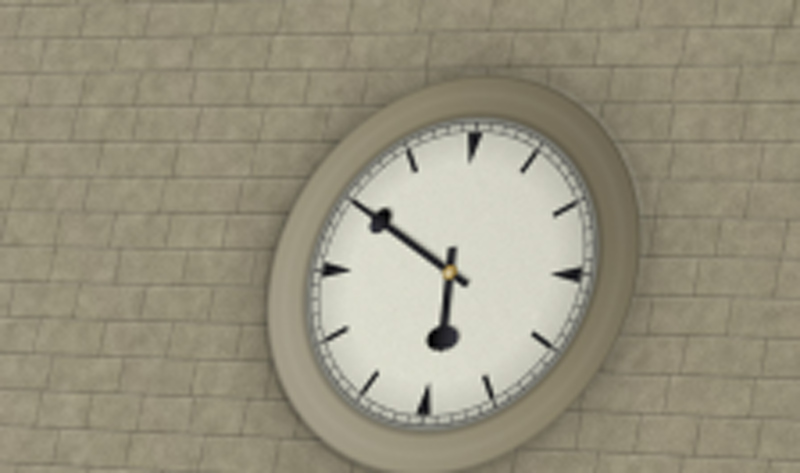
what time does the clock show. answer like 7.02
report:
5.50
